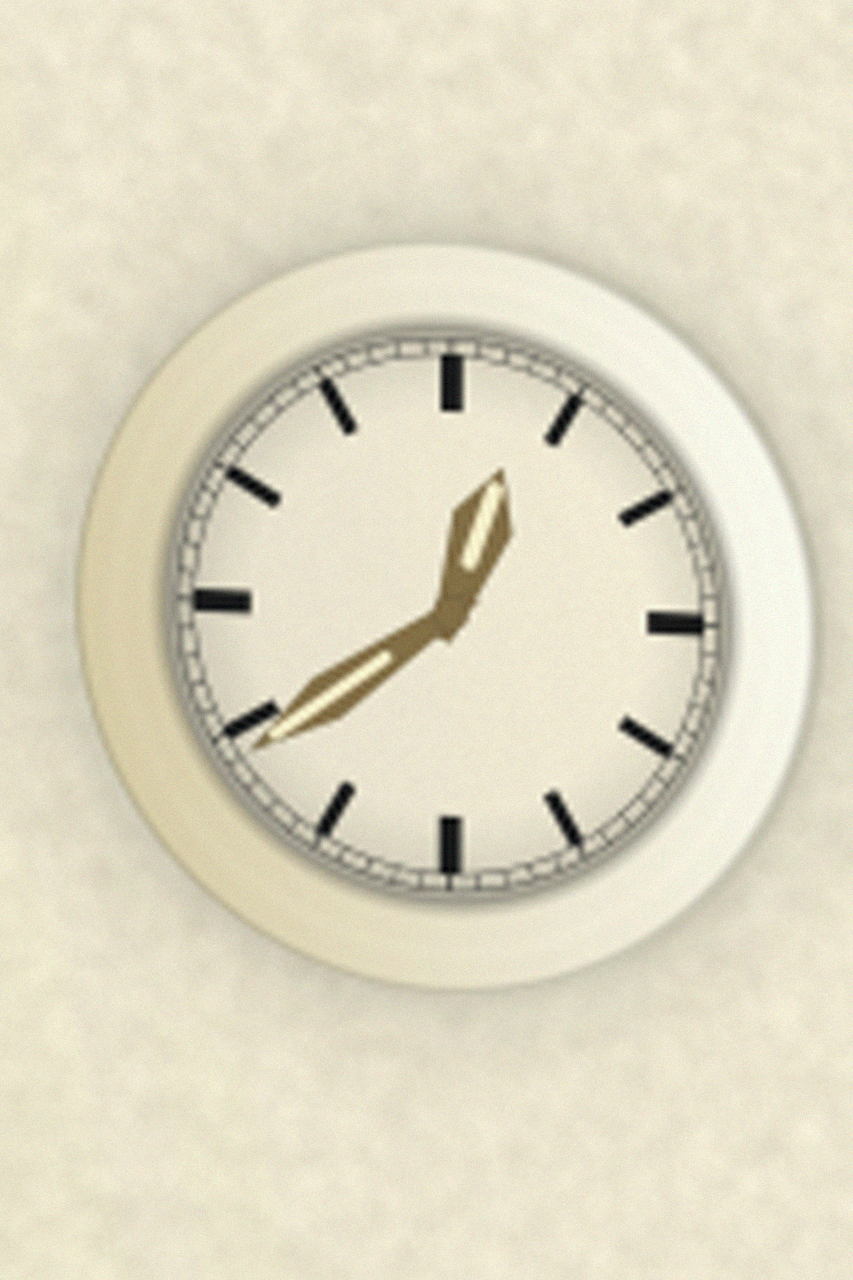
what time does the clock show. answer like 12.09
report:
12.39
